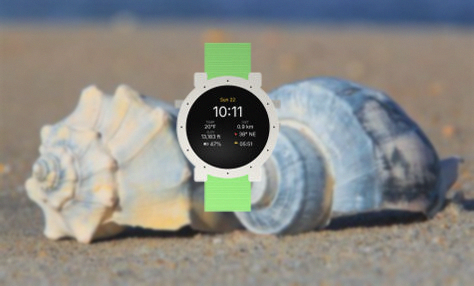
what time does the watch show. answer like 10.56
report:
10.11
